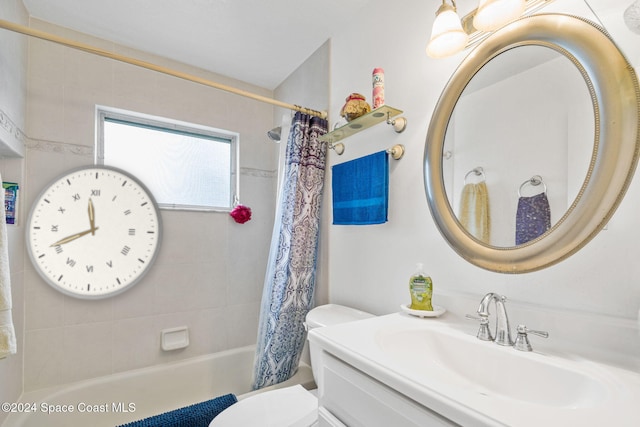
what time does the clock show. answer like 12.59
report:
11.41
